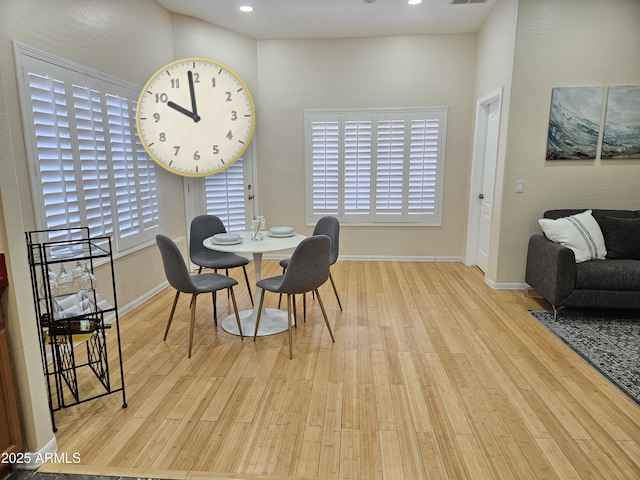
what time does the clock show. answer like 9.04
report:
9.59
